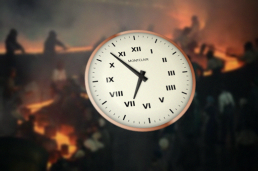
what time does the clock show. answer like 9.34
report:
6.53
